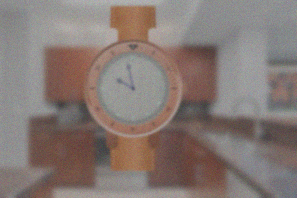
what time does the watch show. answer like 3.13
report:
9.58
